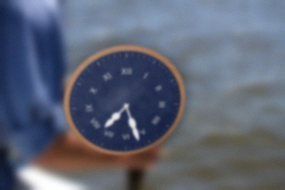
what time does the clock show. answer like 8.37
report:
7.27
